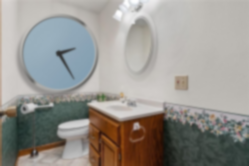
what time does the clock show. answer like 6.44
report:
2.25
